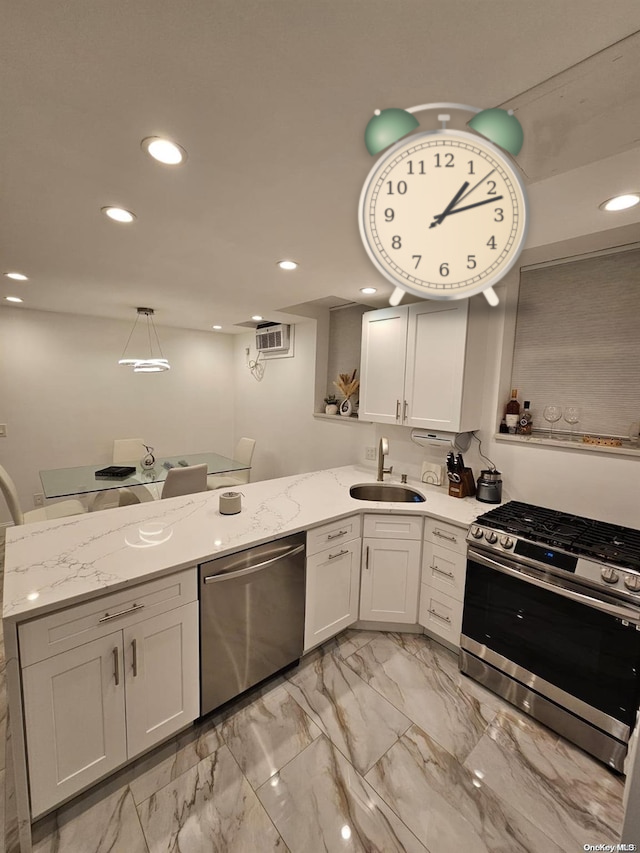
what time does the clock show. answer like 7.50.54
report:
1.12.08
